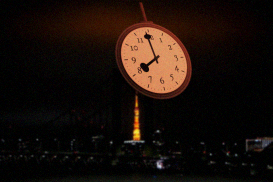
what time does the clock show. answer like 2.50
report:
7.59
